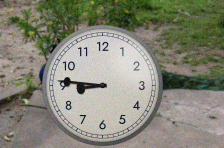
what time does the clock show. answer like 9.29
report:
8.46
